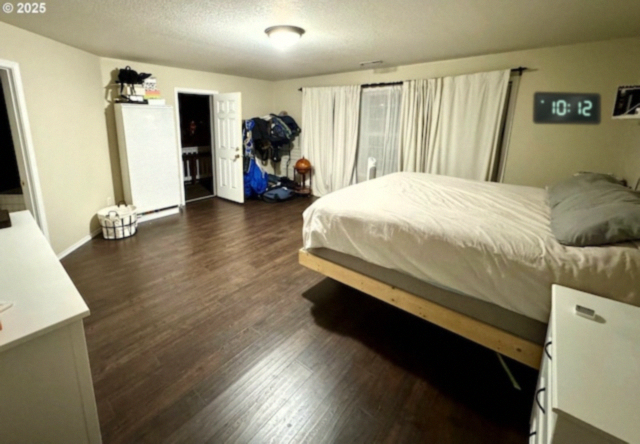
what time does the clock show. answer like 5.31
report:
10.12
